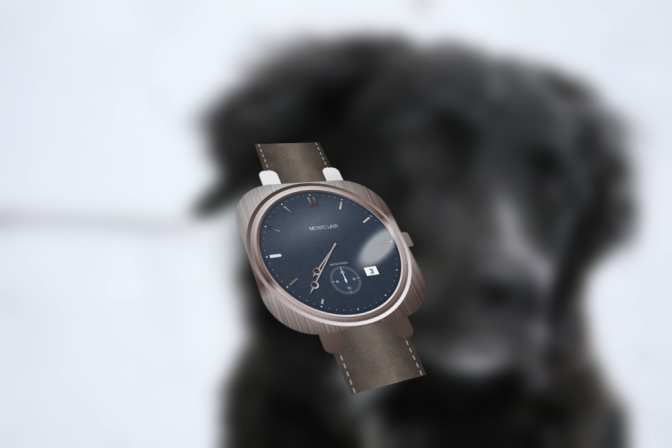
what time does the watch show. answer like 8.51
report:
7.37
